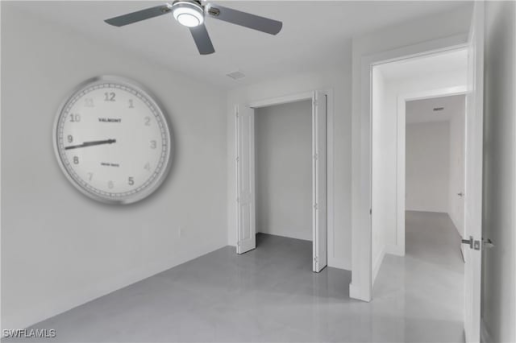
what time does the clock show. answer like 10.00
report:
8.43
